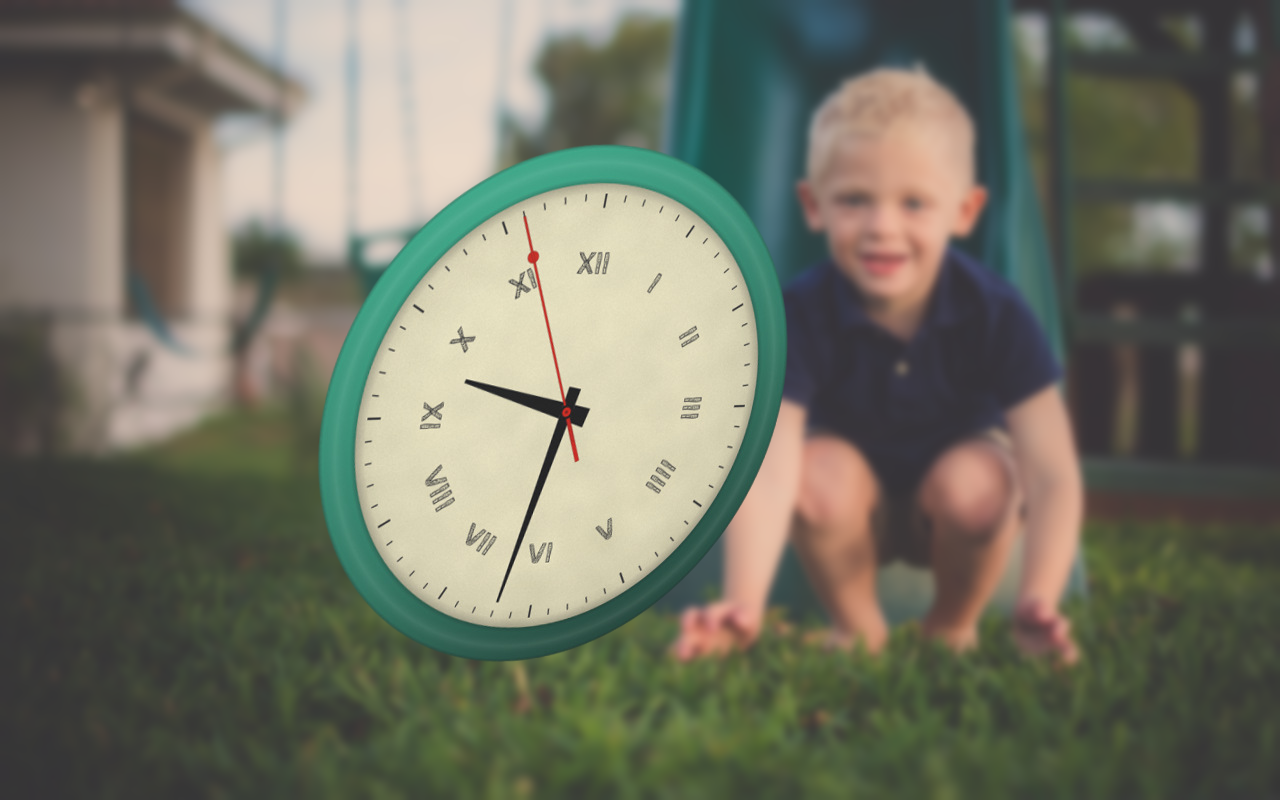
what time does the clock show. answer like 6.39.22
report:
9.31.56
